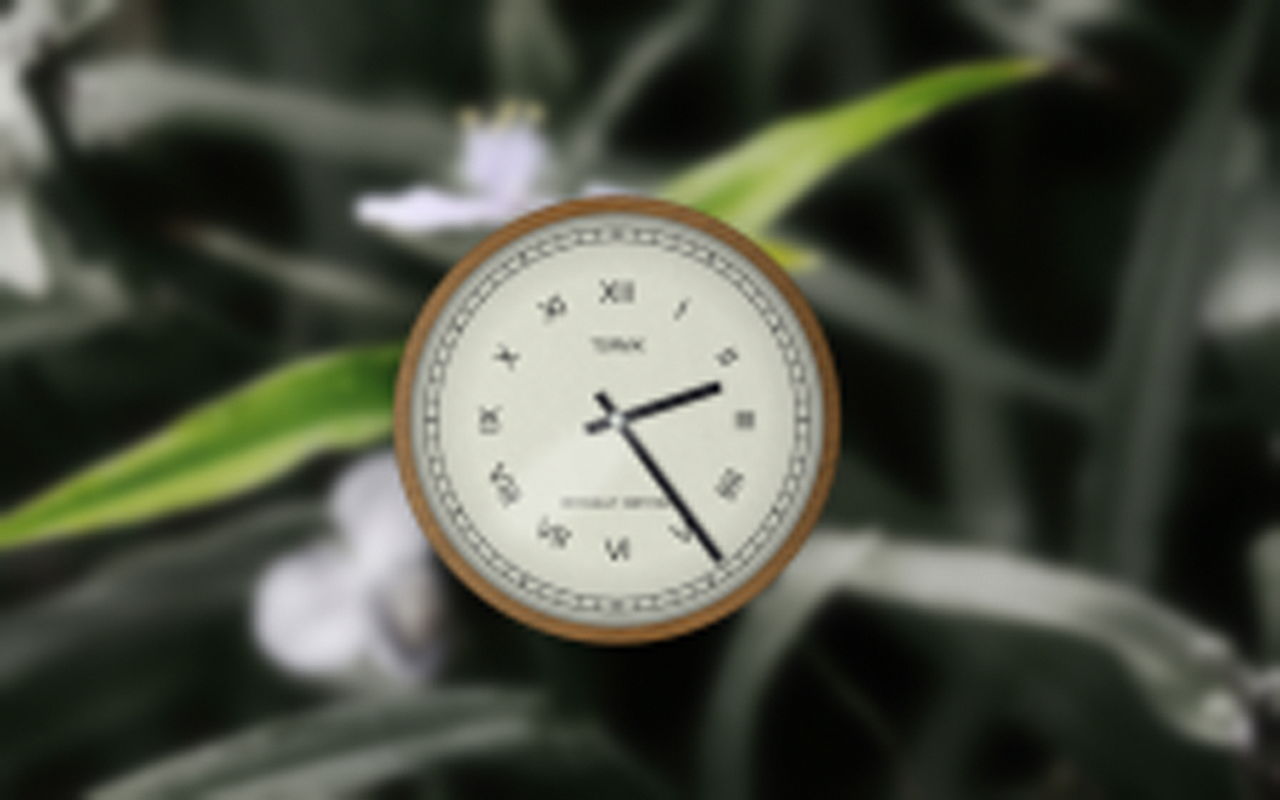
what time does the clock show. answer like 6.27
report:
2.24
